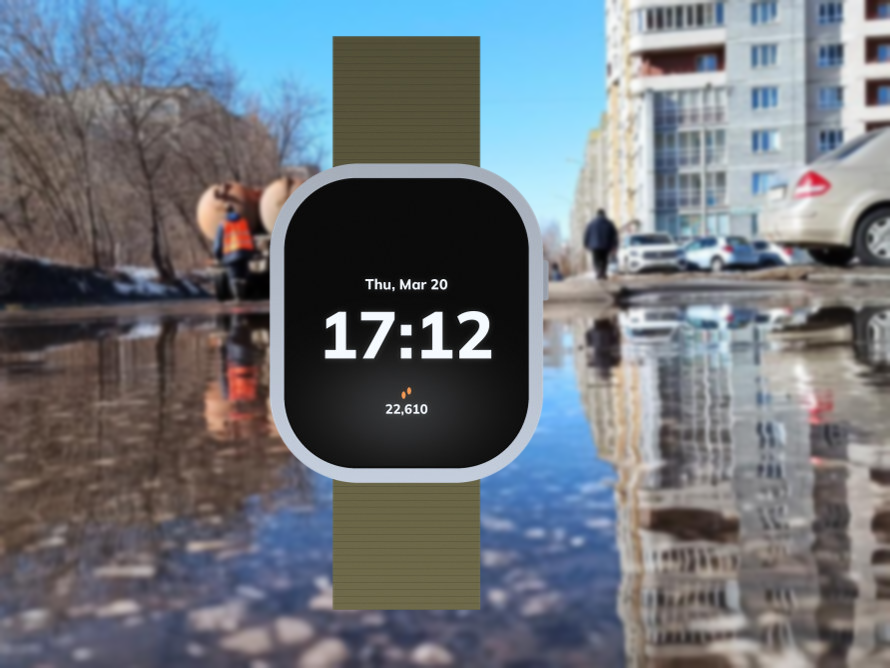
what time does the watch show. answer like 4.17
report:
17.12
